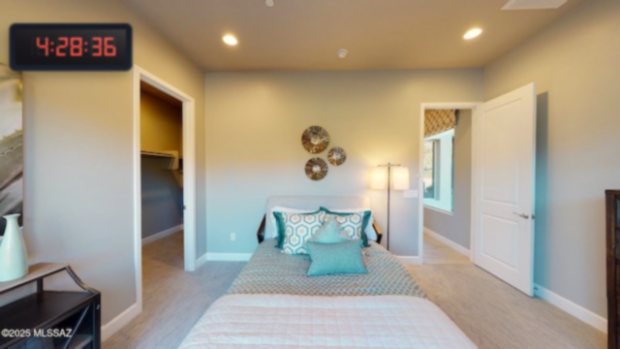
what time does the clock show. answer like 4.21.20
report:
4.28.36
